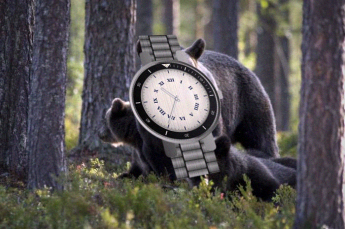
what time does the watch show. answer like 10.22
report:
10.35
